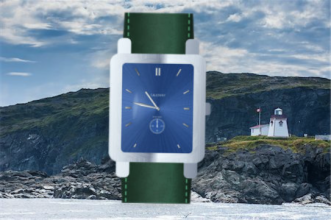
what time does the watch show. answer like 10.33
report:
10.47
